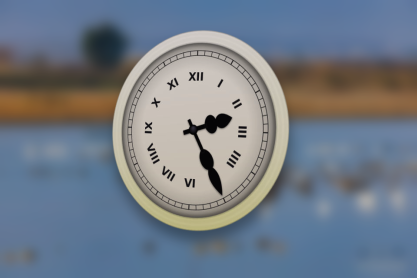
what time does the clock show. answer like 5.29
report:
2.25
